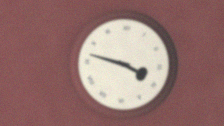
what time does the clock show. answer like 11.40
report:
3.47
